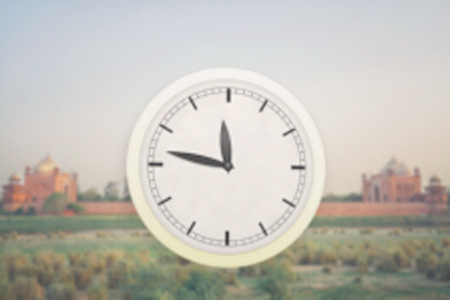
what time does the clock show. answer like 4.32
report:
11.47
